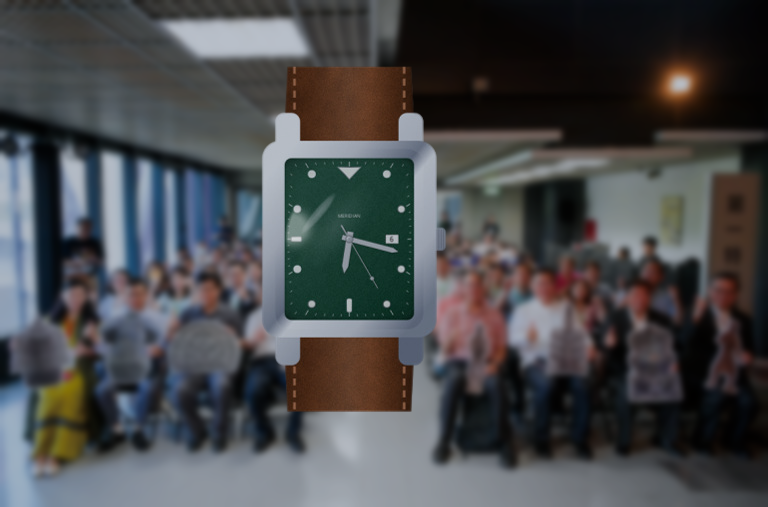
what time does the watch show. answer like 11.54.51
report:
6.17.25
